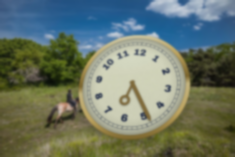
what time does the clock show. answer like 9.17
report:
6.24
